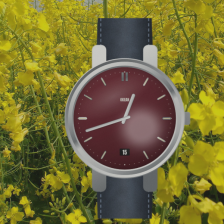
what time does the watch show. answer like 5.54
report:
12.42
